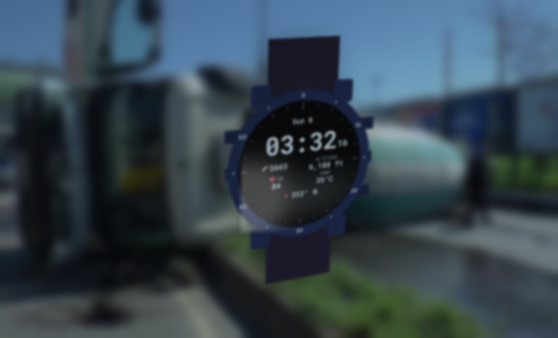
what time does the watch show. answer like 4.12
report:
3.32
